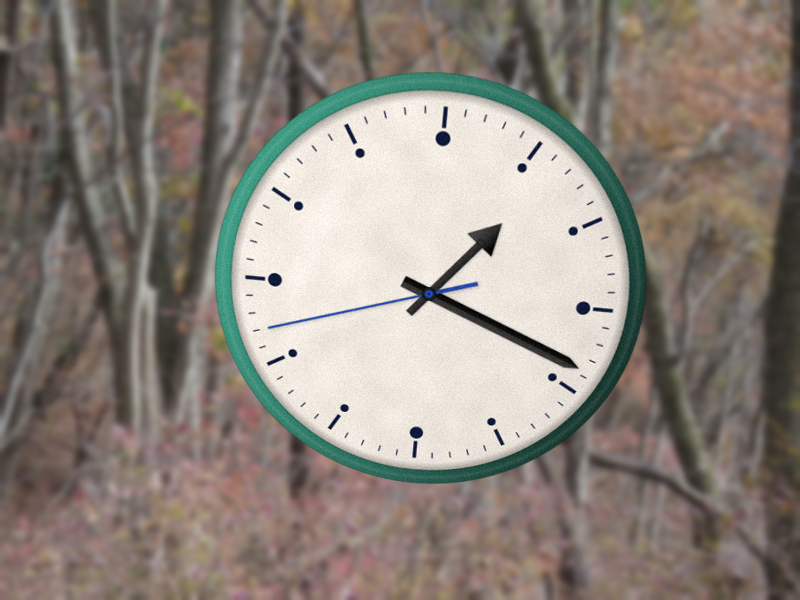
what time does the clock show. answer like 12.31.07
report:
1.18.42
